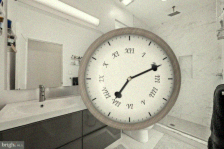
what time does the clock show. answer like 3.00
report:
7.11
